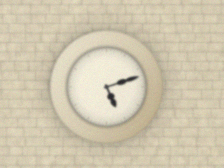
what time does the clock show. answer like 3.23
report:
5.12
